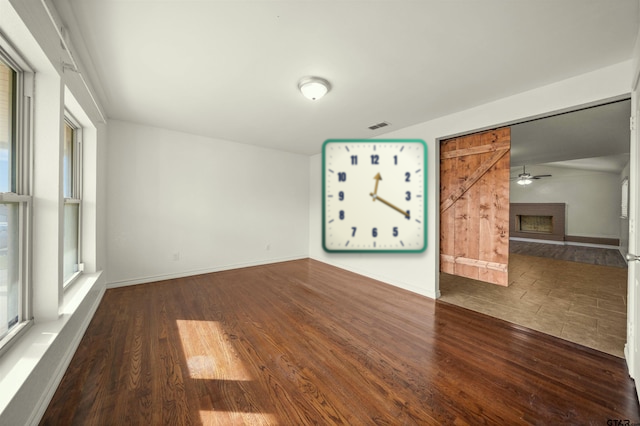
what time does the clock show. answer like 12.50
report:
12.20
